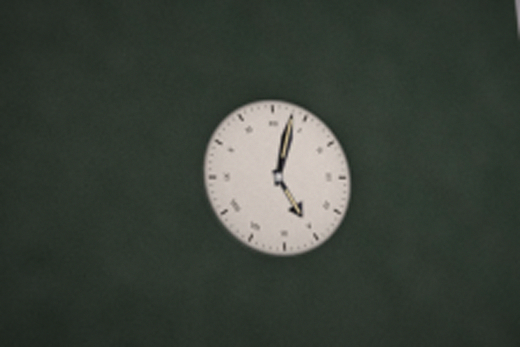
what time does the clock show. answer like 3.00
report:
5.03
